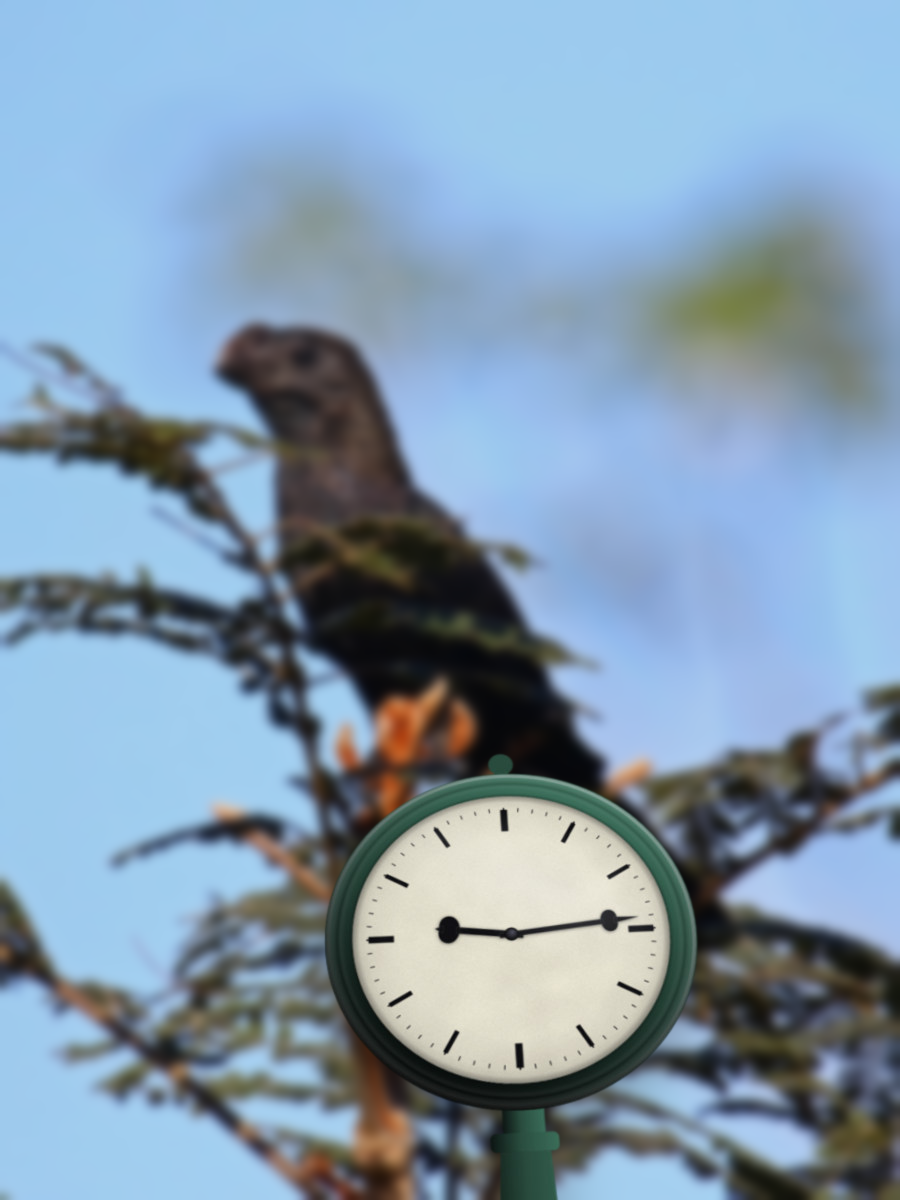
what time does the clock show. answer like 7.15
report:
9.14
